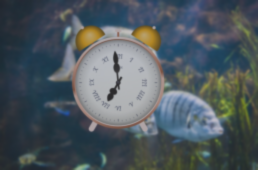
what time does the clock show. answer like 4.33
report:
6.59
